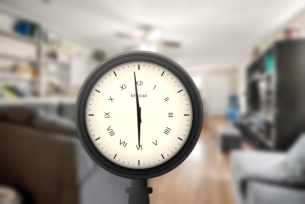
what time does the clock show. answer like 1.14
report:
5.59
